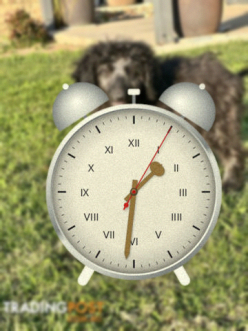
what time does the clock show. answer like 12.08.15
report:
1.31.05
